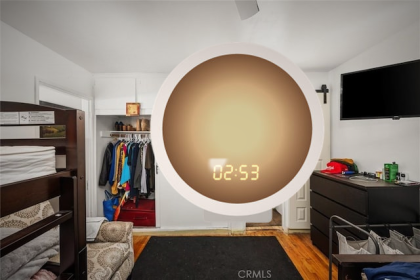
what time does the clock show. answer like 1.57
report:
2.53
